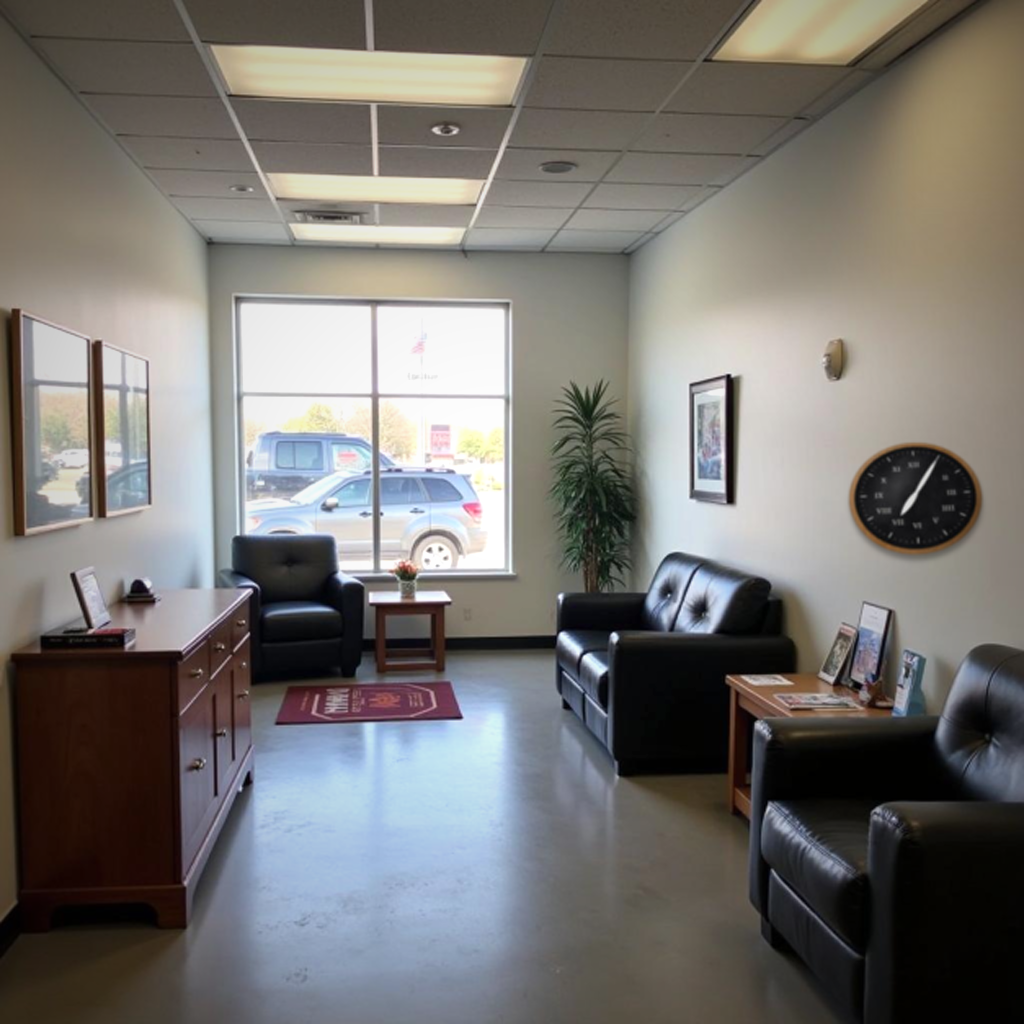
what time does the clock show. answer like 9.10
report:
7.05
